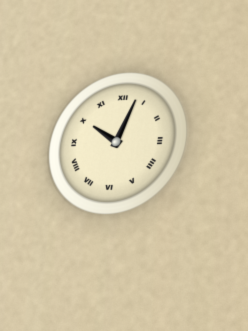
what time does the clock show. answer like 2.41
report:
10.03
